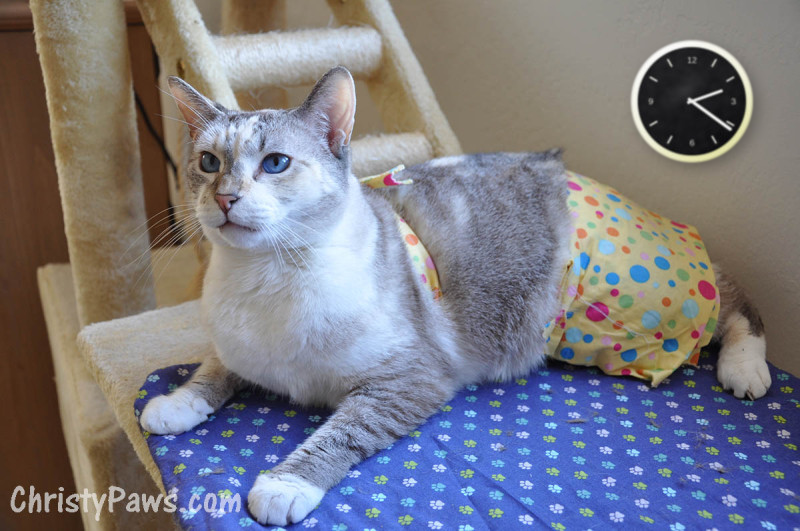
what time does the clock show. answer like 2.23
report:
2.21
